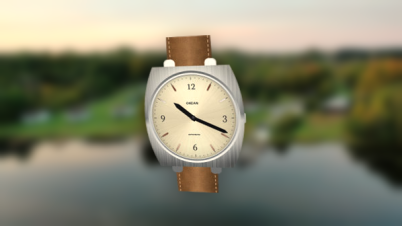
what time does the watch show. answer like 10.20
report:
10.19
